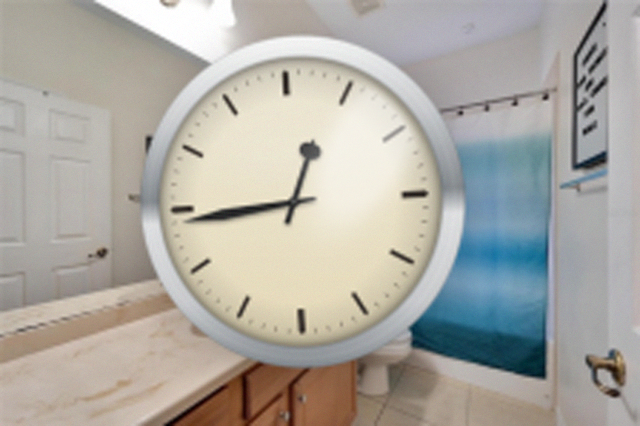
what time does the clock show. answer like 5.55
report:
12.44
